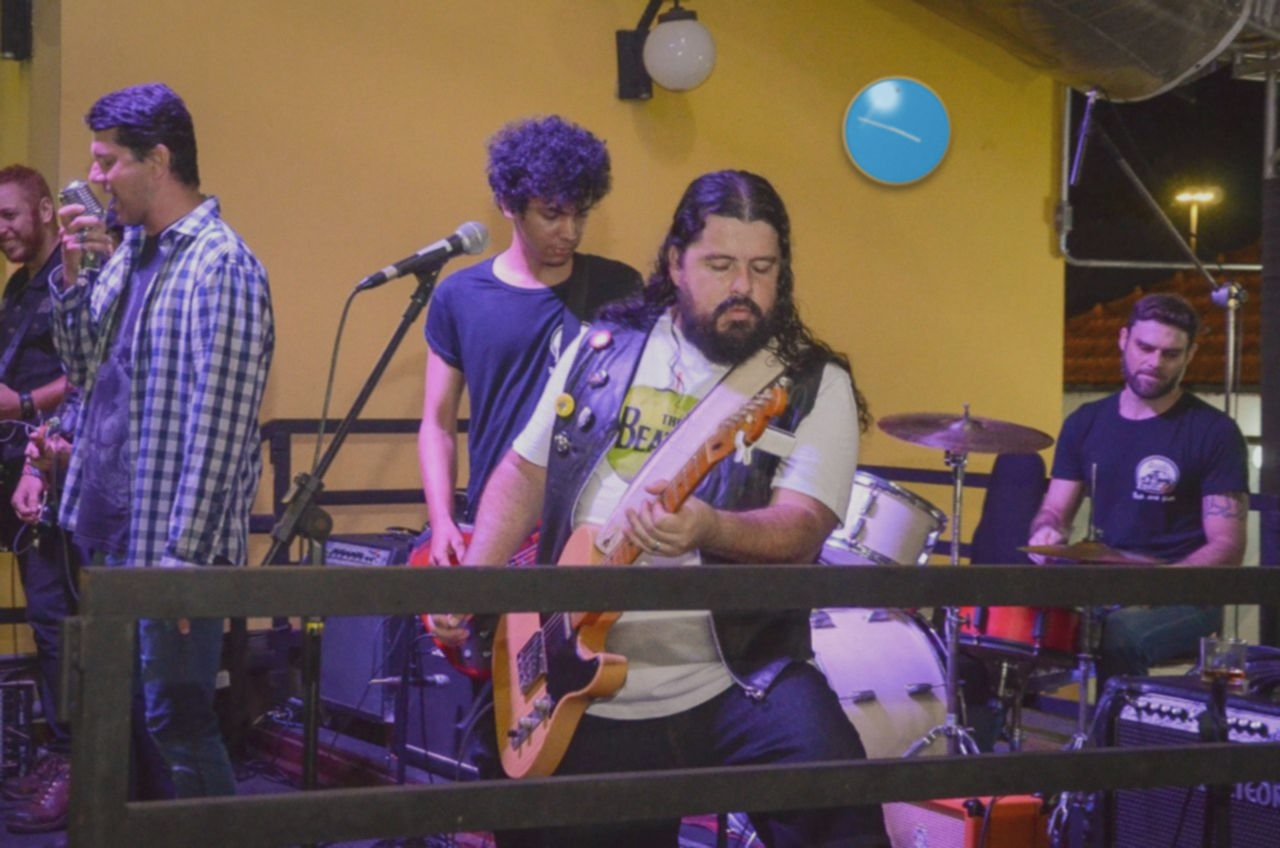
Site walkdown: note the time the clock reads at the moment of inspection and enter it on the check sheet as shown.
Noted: 3:48
